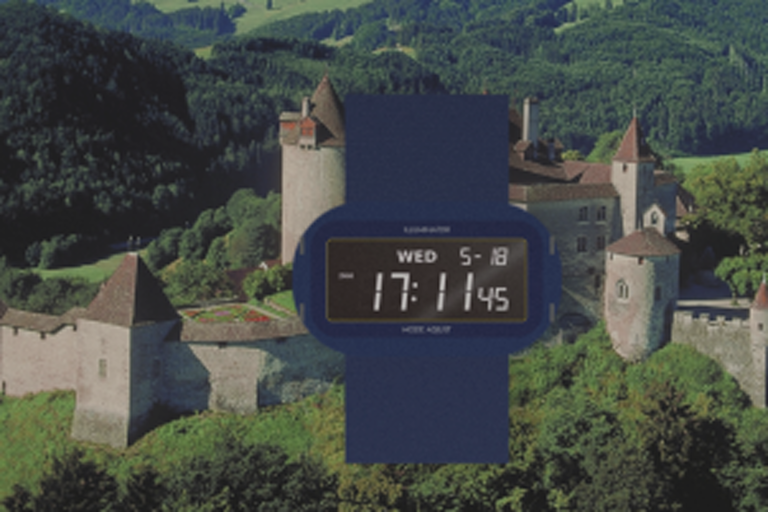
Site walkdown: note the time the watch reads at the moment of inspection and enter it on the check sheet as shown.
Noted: 17:11:45
